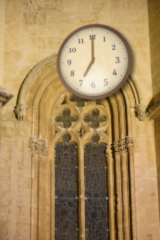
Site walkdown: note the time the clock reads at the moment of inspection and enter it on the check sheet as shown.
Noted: 7:00
